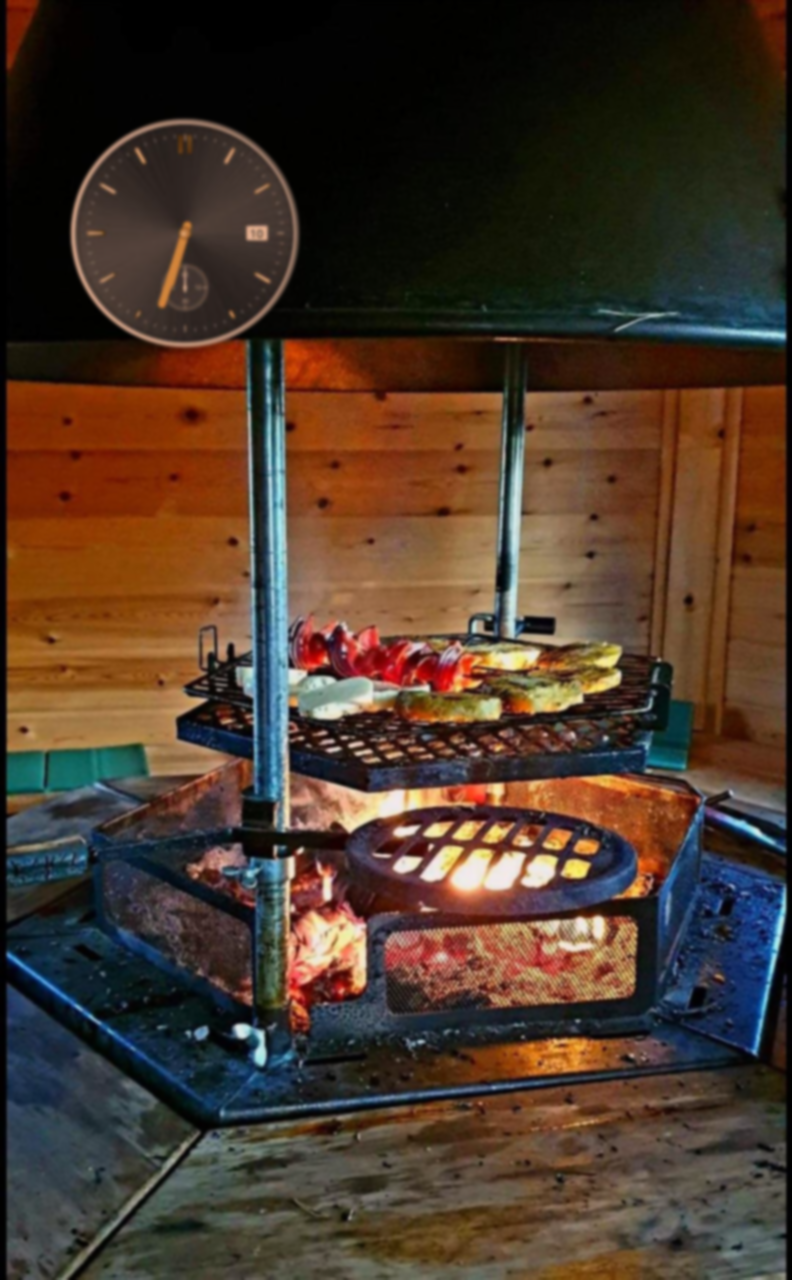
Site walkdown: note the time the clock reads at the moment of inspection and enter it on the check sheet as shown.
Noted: 6:33
